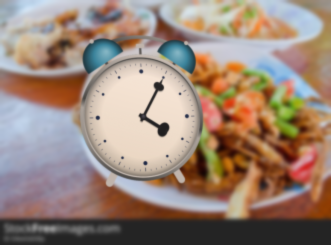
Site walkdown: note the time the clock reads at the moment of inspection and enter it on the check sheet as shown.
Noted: 4:05
